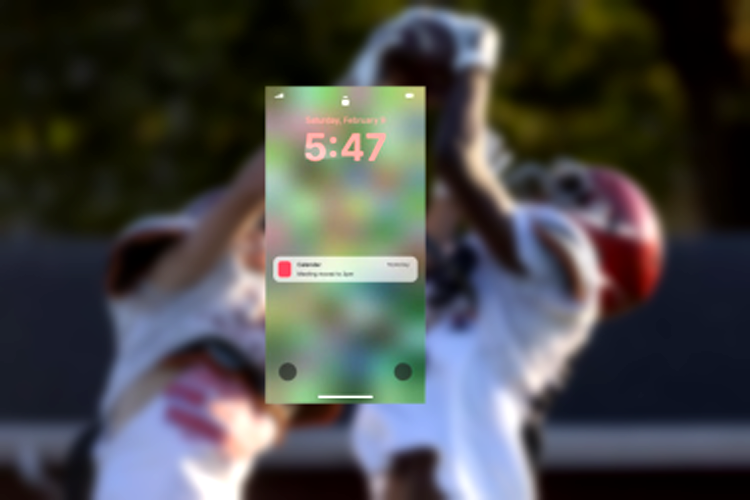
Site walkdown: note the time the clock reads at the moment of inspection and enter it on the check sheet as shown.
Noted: 5:47
